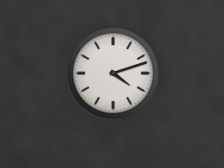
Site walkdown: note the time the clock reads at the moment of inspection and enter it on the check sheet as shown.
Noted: 4:12
